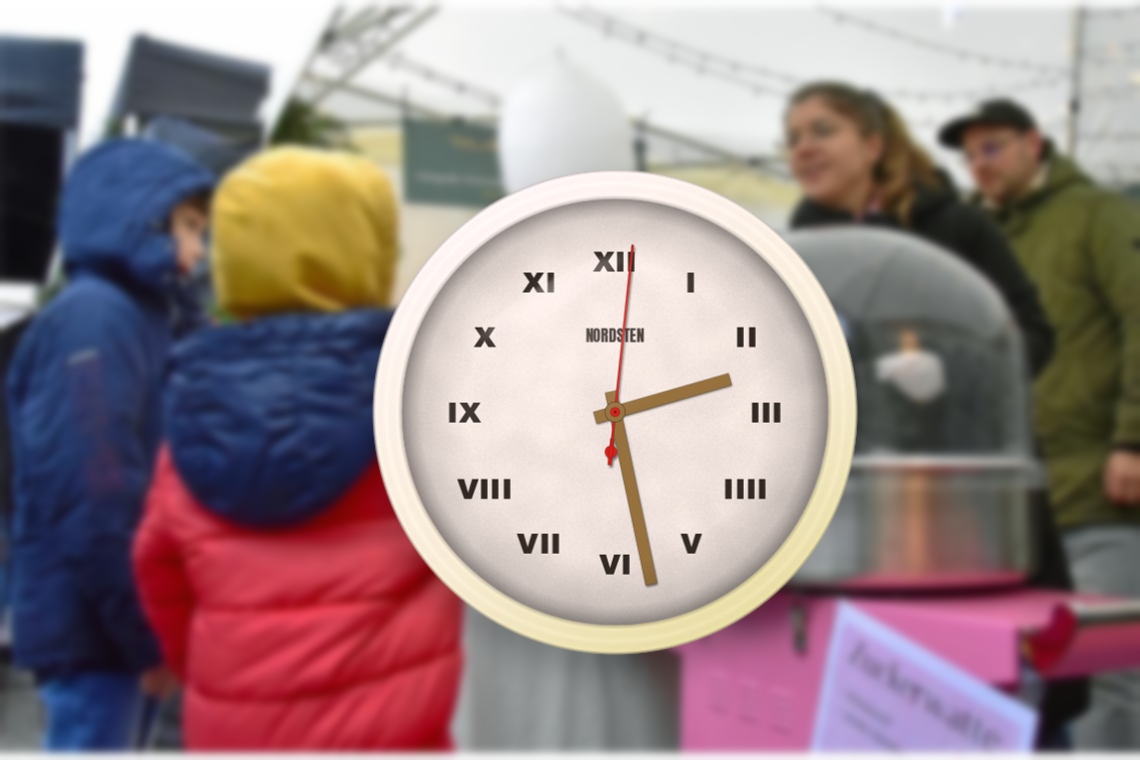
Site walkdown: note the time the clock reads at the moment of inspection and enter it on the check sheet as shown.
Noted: 2:28:01
